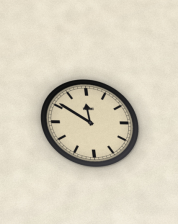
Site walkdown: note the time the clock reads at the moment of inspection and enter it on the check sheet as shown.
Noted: 11:51
